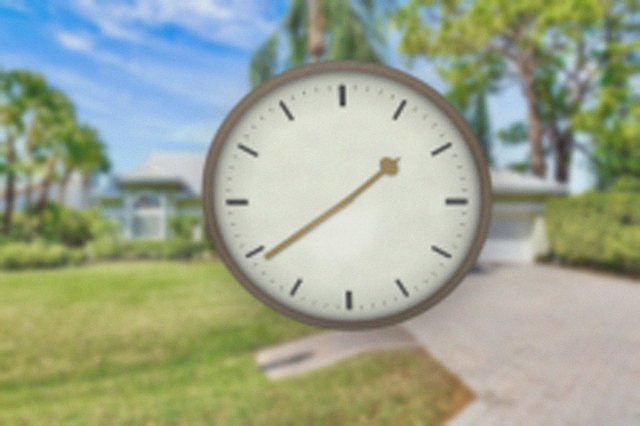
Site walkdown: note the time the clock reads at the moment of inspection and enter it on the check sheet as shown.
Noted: 1:39
